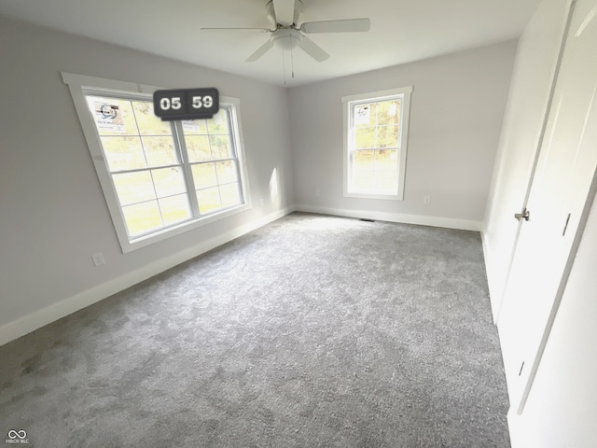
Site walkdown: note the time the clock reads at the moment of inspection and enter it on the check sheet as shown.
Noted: 5:59
